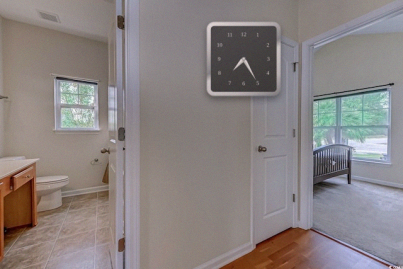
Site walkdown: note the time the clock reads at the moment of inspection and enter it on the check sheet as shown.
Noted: 7:25
